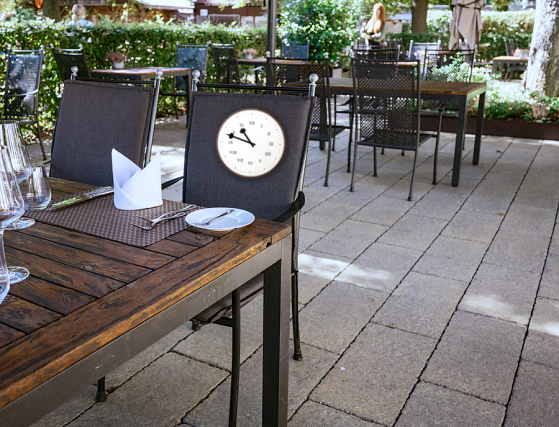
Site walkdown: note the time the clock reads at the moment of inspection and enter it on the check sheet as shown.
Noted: 10:48
